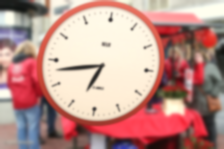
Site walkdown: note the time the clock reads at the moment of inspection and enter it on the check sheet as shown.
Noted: 6:43
